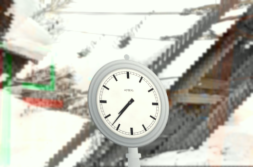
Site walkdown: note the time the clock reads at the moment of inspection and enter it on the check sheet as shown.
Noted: 7:37
